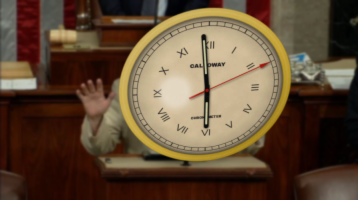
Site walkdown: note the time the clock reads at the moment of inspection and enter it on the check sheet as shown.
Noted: 5:59:11
